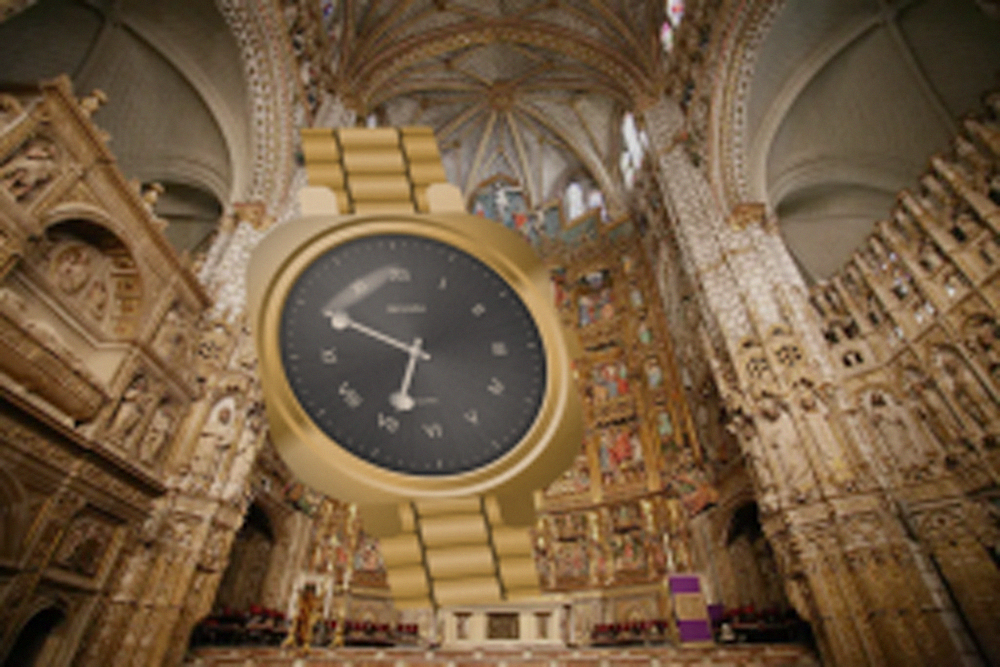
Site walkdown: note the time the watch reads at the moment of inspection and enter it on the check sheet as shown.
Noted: 6:50
